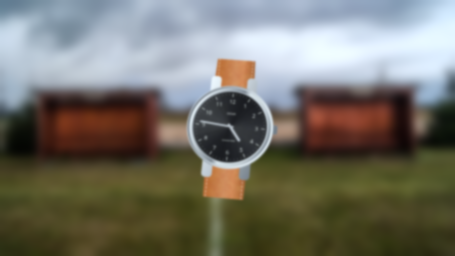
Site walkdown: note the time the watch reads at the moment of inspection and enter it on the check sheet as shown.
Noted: 4:46
